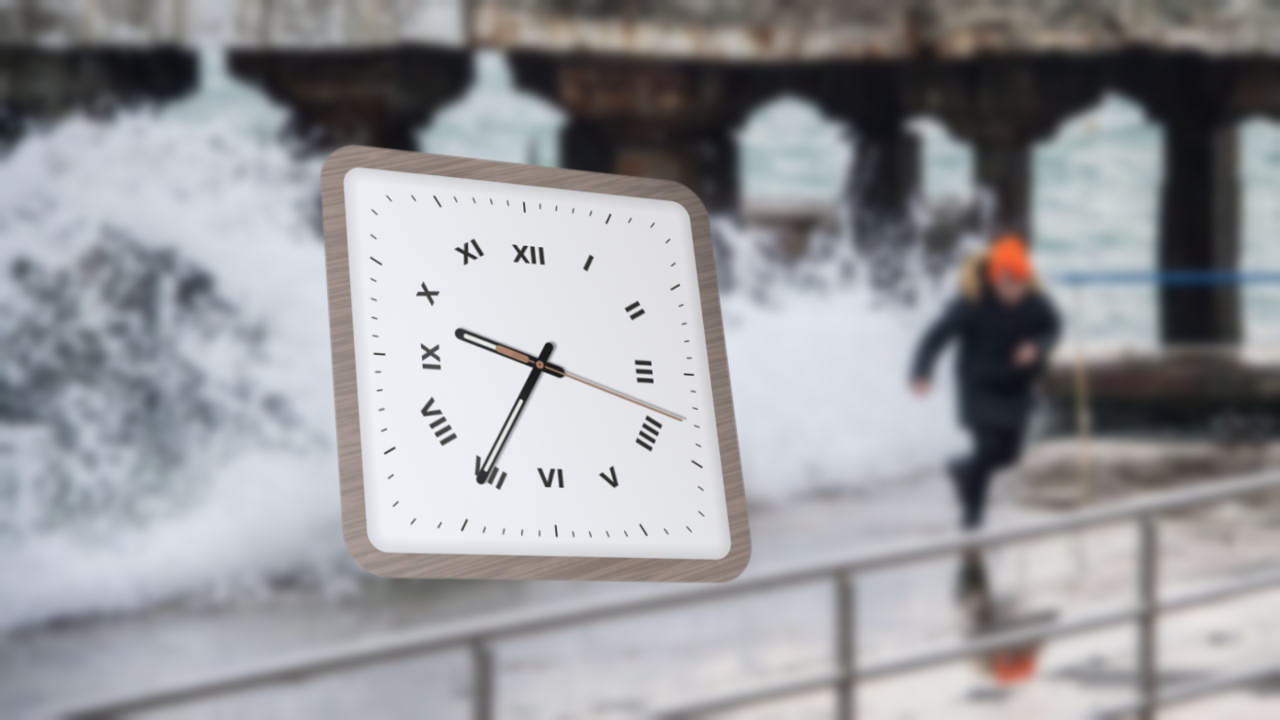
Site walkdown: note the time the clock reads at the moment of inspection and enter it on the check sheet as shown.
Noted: 9:35:18
